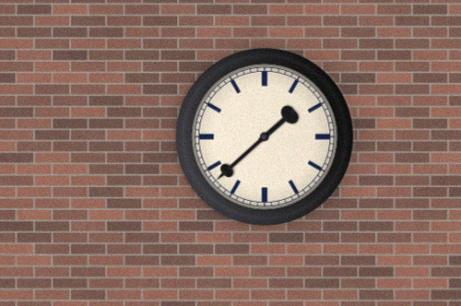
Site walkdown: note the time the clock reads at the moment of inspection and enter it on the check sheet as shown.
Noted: 1:38
